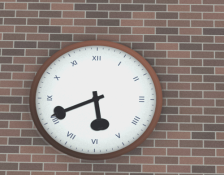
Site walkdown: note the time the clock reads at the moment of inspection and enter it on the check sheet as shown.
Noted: 5:41
